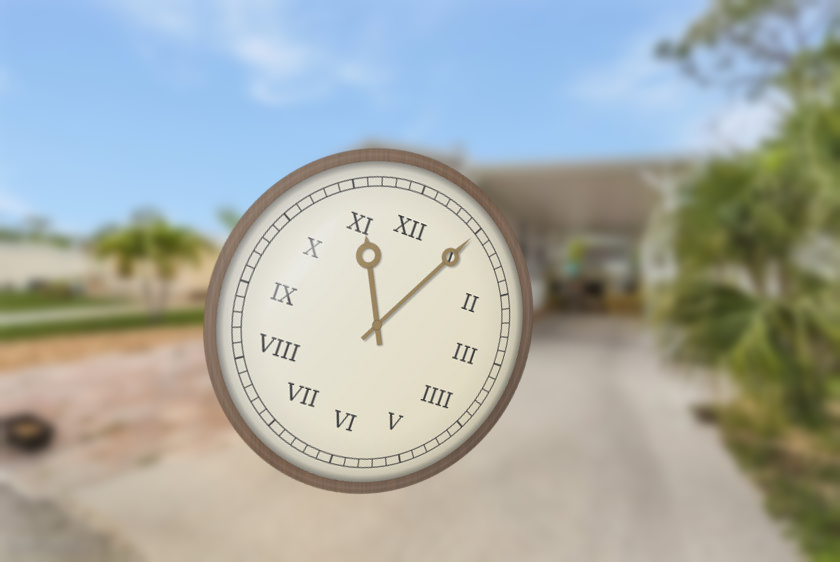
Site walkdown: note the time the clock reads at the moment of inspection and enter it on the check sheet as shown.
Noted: 11:05
